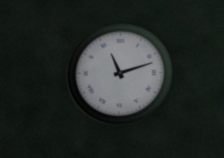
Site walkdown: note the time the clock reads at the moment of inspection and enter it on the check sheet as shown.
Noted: 11:12
